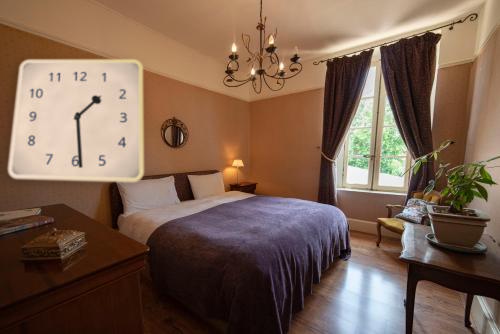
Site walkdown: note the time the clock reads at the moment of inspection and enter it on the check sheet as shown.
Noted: 1:29
